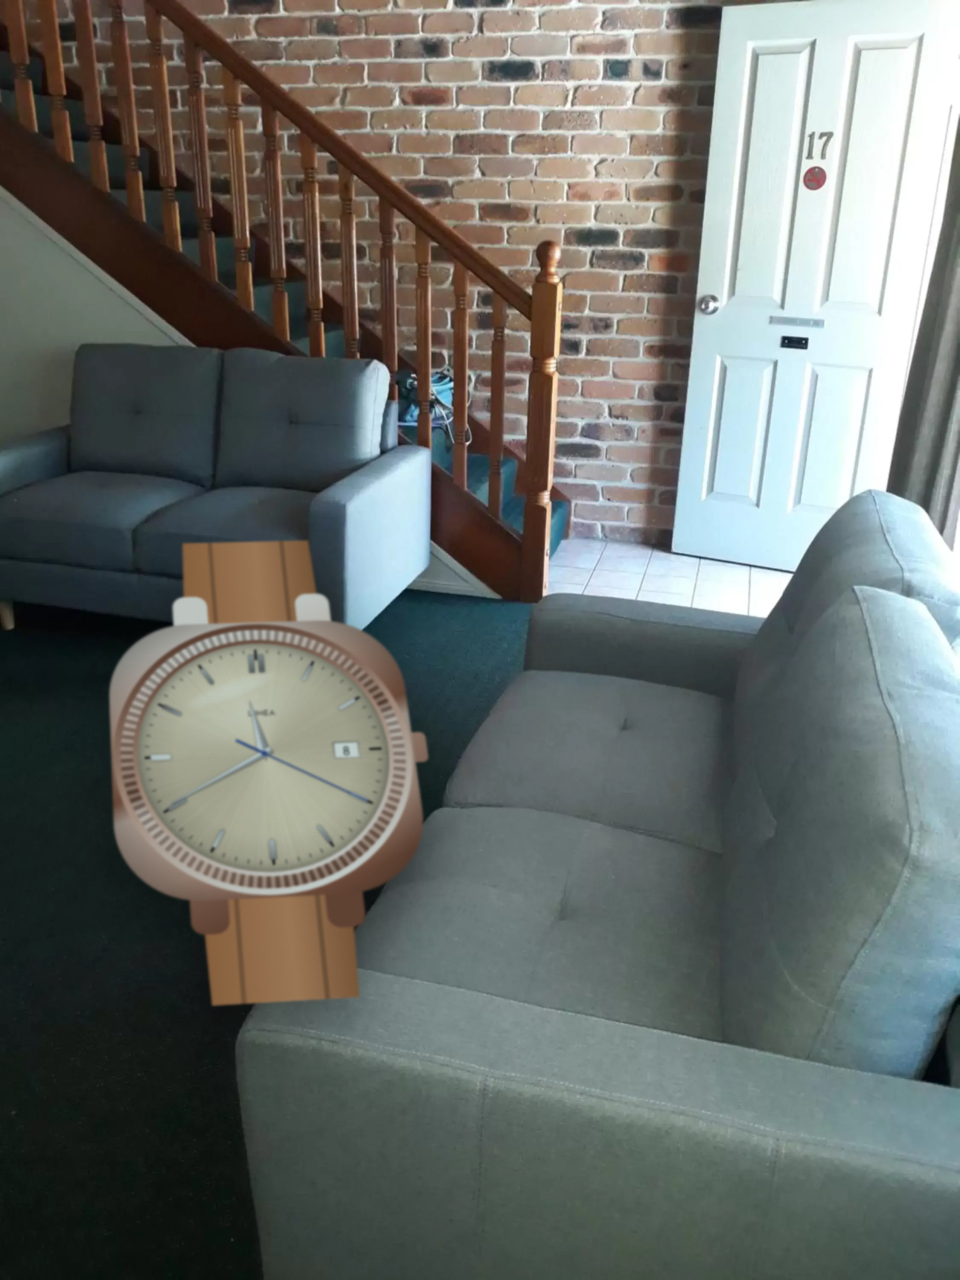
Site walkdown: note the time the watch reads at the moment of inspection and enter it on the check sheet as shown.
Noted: 11:40:20
